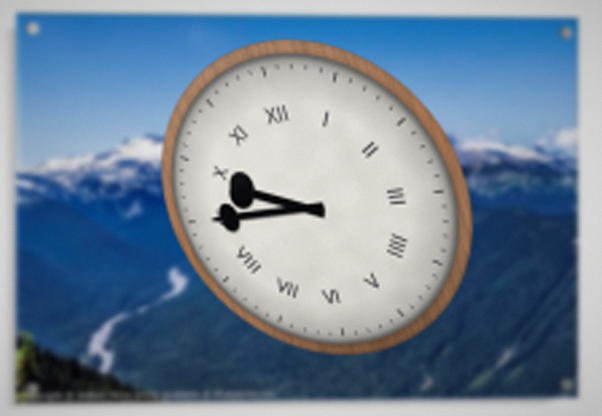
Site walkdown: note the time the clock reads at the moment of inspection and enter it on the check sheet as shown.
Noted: 9:45
